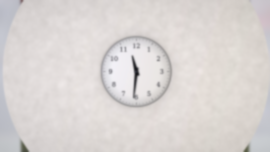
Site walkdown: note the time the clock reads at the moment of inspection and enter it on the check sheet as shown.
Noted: 11:31
